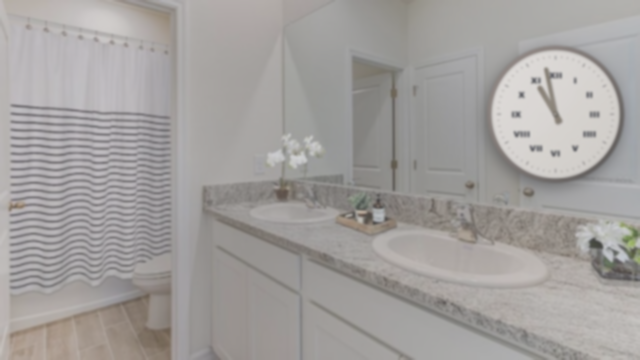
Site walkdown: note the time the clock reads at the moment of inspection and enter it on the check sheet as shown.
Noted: 10:58
